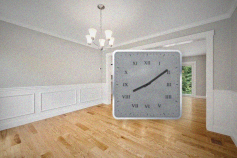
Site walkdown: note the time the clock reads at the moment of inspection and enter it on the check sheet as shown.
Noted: 8:09
